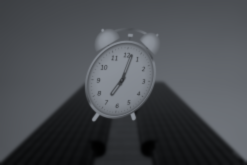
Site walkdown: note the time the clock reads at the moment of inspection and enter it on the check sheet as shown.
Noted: 7:02
